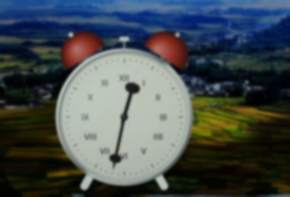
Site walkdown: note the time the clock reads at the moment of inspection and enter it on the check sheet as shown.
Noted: 12:32
